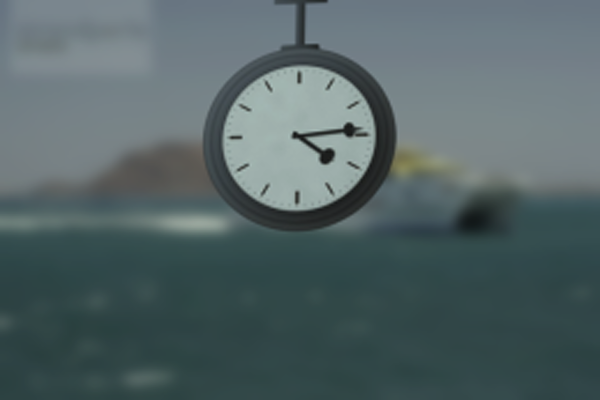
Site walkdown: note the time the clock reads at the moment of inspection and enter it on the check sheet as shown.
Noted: 4:14
